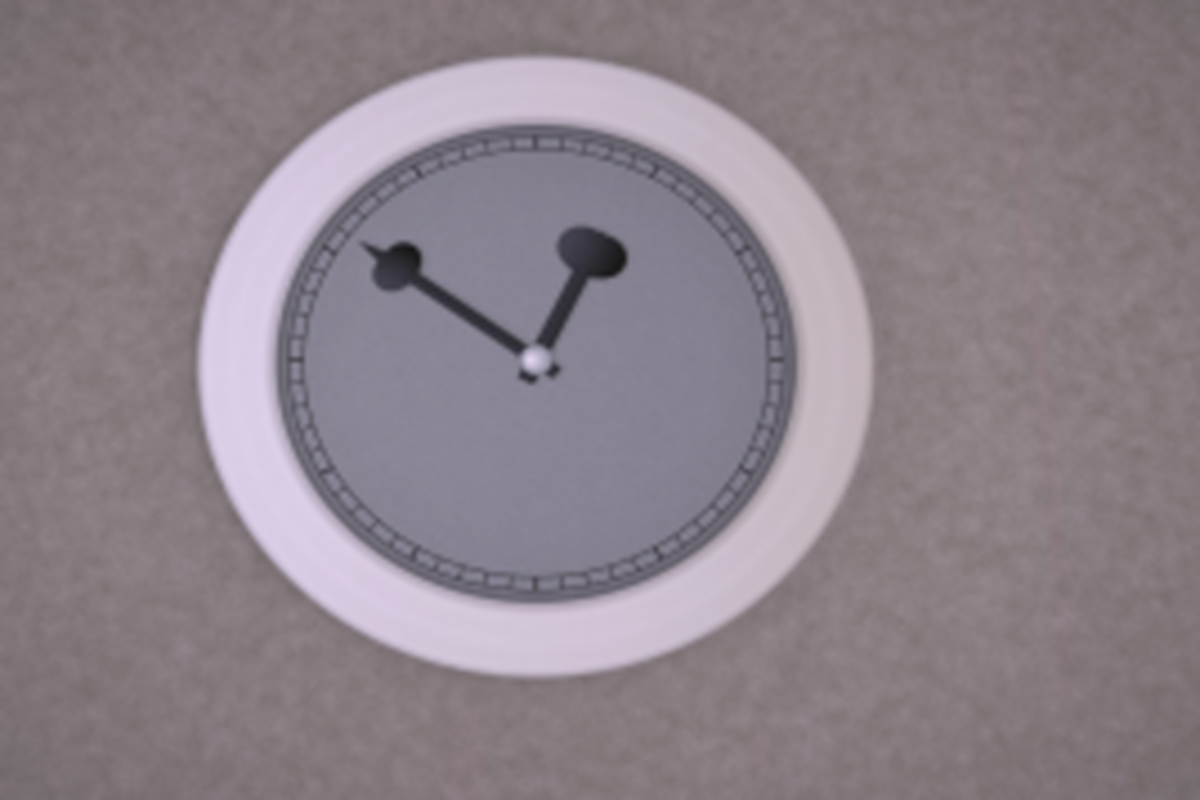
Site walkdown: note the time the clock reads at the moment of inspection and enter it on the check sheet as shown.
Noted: 12:51
